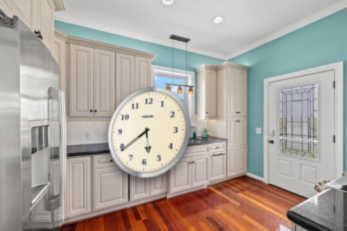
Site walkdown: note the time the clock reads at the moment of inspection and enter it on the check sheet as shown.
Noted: 5:39
